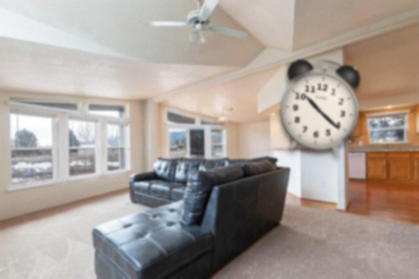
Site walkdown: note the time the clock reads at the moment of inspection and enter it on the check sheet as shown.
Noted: 10:21
